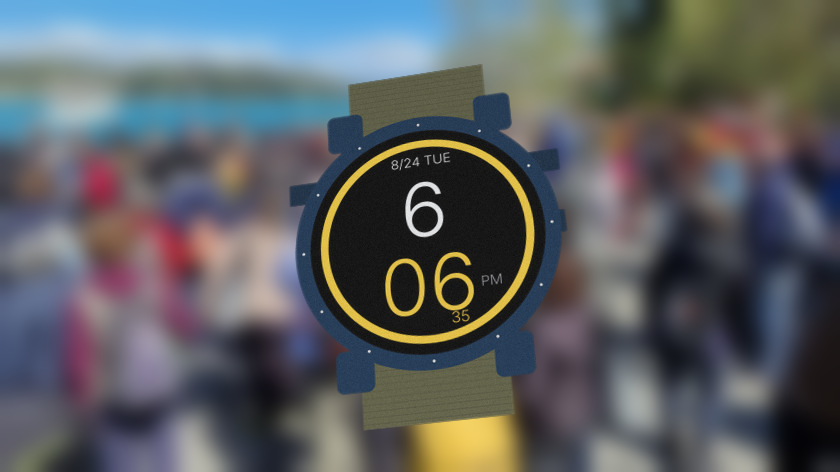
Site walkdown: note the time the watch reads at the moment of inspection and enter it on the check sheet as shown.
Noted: 6:06:35
